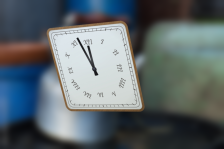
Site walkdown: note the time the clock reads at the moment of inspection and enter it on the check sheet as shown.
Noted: 11:57
